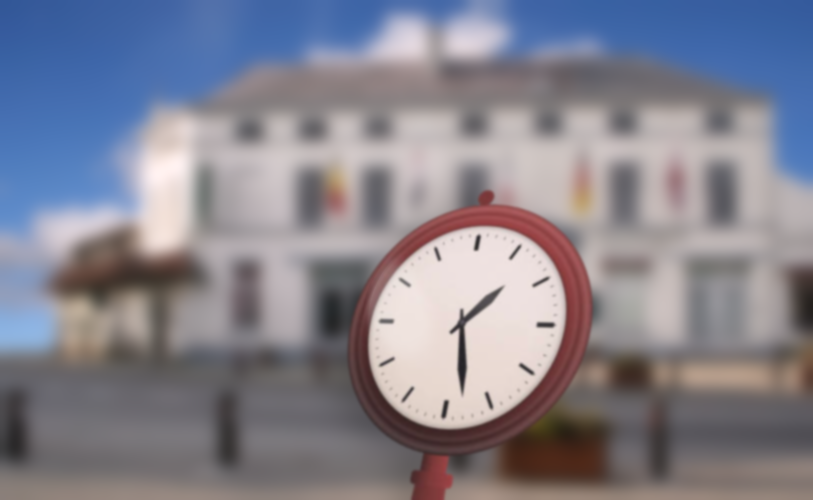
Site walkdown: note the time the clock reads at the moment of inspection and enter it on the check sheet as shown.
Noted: 1:28
